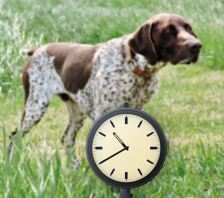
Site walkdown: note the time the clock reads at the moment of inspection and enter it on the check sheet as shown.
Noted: 10:40
